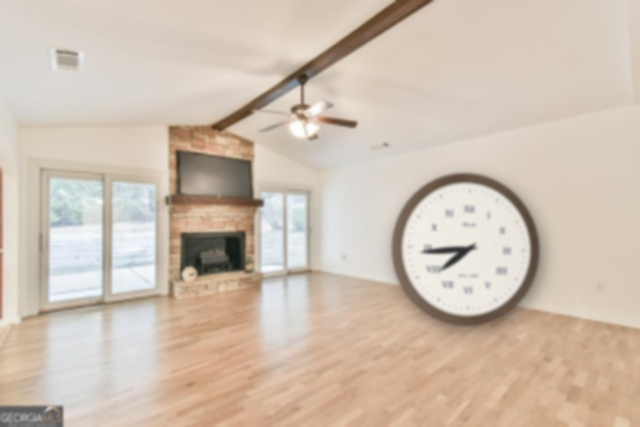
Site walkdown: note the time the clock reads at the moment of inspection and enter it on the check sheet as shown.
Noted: 7:44
